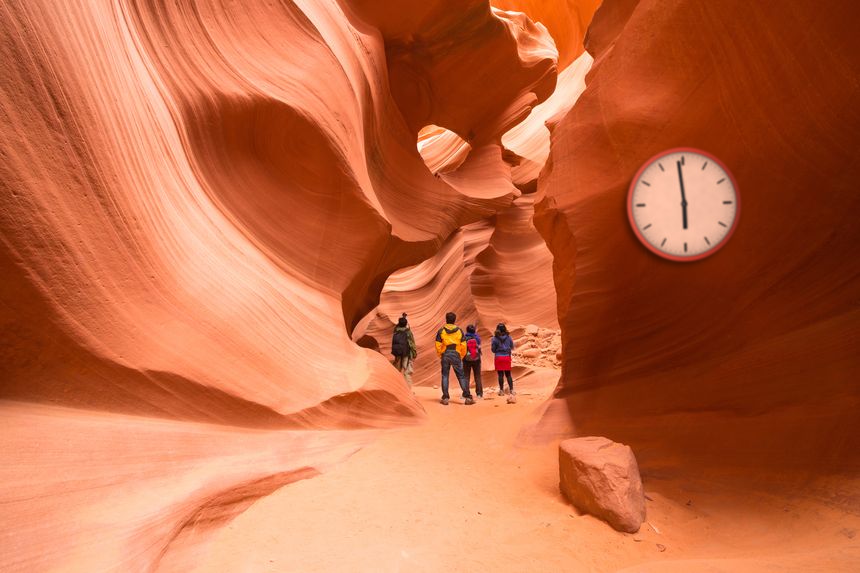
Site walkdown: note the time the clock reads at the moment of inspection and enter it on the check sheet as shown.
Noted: 5:59
